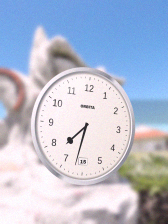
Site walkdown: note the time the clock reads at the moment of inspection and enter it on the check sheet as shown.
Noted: 7:32
